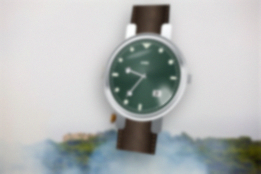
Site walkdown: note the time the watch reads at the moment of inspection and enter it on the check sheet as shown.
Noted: 9:36
